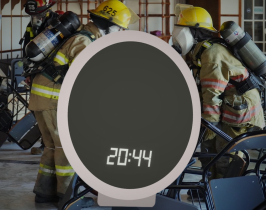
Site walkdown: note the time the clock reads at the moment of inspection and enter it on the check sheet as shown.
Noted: 20:44
